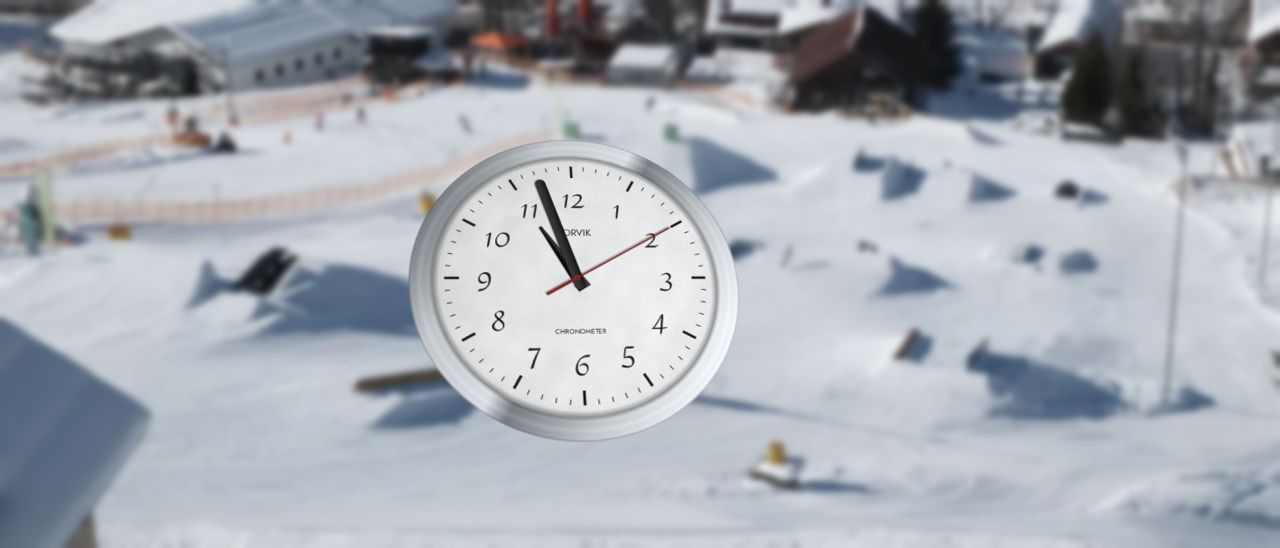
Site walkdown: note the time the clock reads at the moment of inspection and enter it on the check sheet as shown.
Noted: 10:57:10
